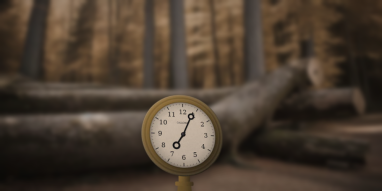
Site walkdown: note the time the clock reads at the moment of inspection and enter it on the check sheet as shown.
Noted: 7:04
